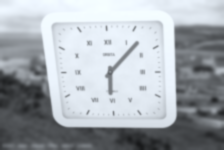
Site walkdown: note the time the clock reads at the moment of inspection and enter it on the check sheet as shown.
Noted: 6:07
